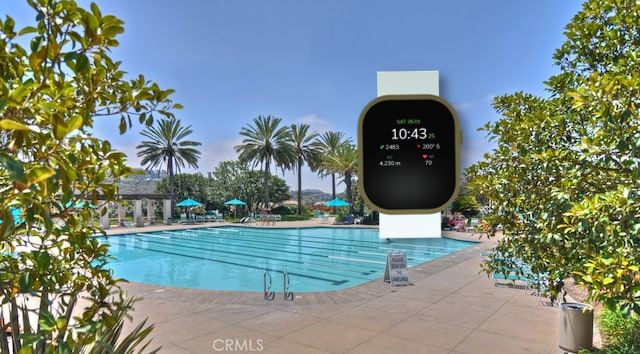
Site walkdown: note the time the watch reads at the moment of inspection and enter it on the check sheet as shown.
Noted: 10:43
